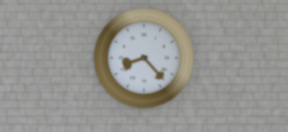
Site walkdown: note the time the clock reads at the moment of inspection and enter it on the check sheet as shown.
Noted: 8:23
